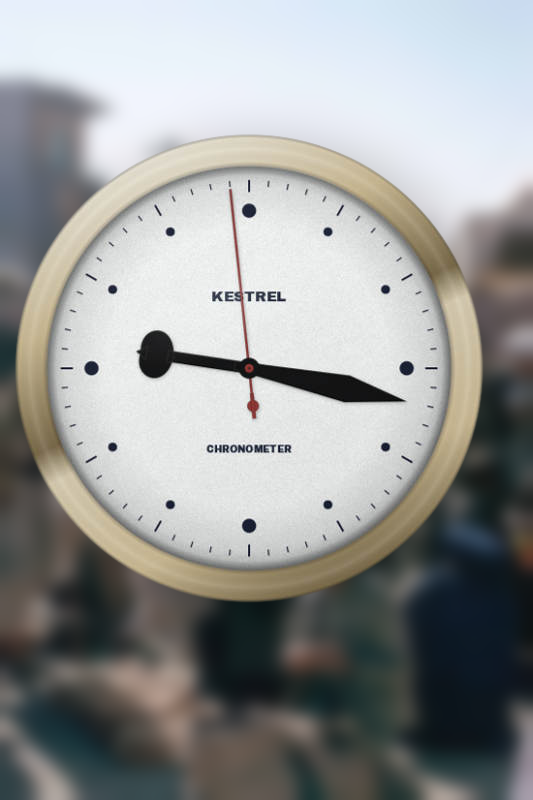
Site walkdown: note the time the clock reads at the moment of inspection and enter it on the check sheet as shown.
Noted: 9:16:59
